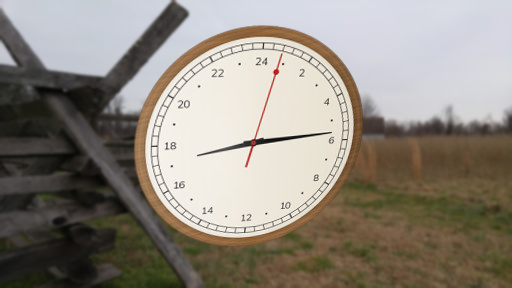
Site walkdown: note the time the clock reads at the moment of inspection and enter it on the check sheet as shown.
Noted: 17:14:02
